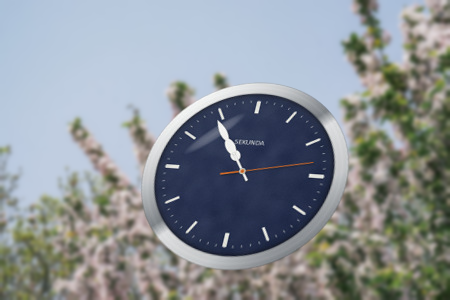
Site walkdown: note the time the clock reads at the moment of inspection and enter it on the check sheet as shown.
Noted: 10:54:13
